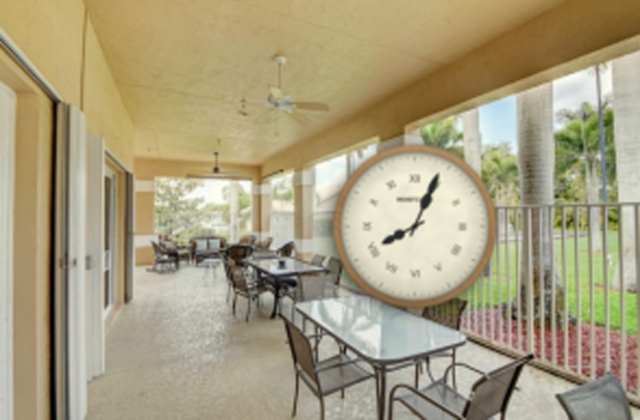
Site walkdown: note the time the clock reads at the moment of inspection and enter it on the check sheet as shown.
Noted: 8:04
